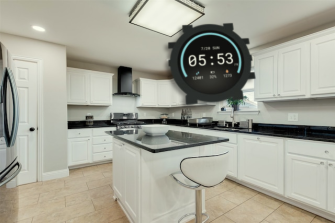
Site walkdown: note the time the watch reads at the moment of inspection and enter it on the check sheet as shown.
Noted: 5:53
